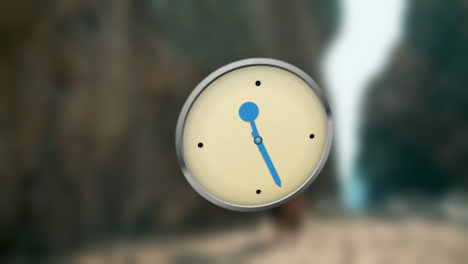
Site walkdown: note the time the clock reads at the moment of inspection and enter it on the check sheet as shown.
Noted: 11:26
